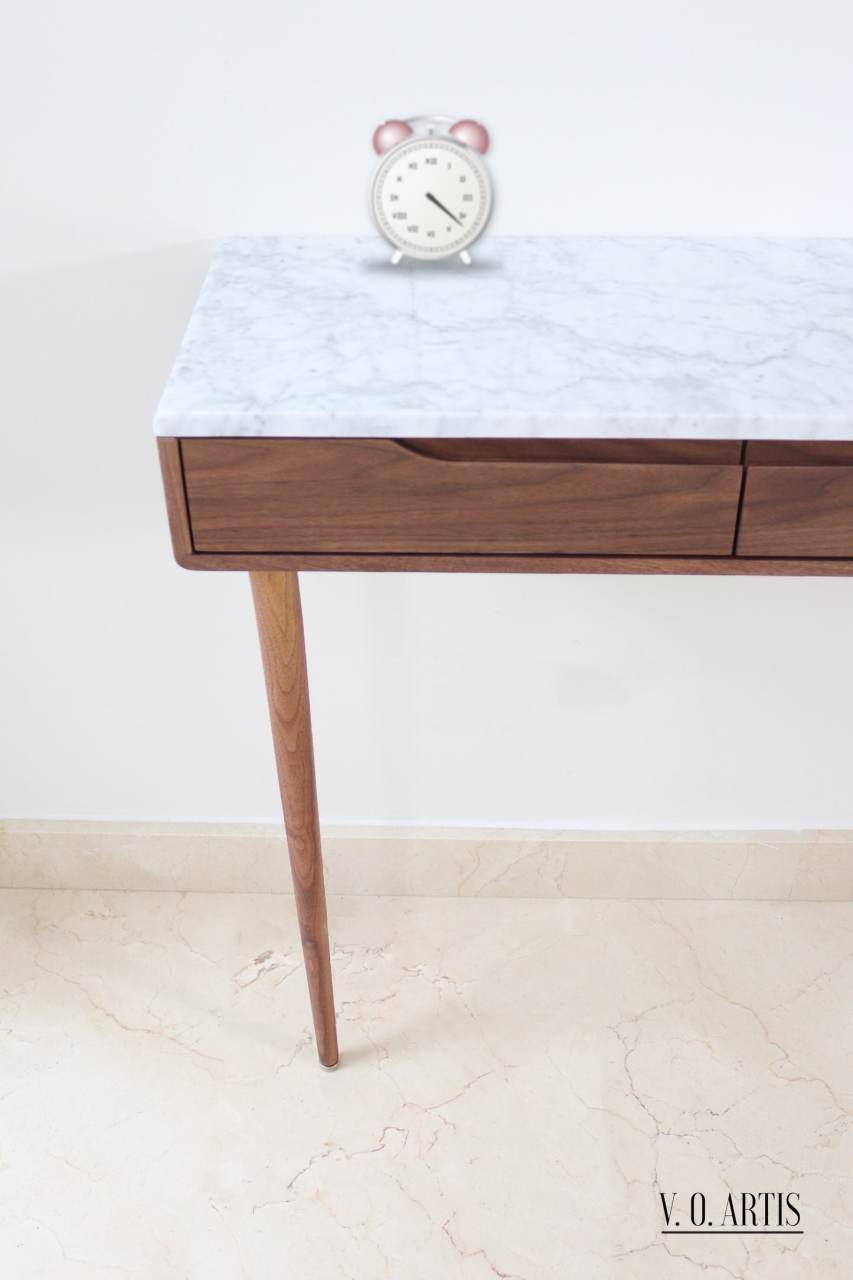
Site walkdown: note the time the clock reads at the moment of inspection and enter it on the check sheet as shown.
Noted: 4:22
